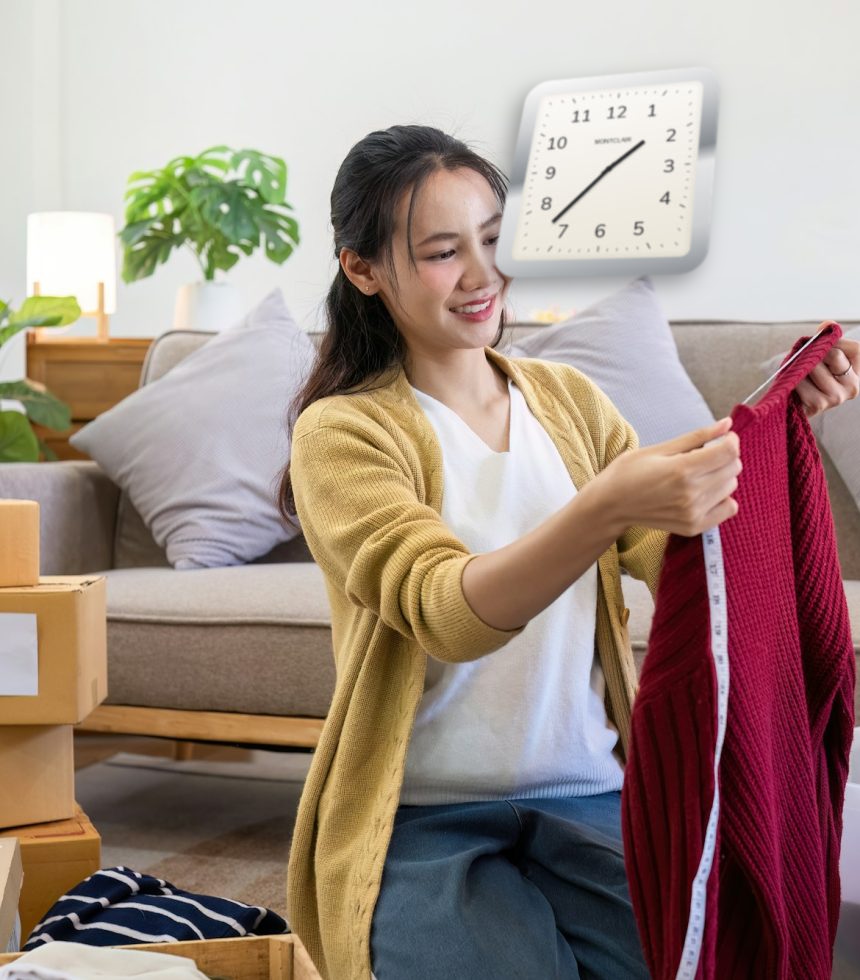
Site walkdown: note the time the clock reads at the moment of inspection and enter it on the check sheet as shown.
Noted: 1:37
